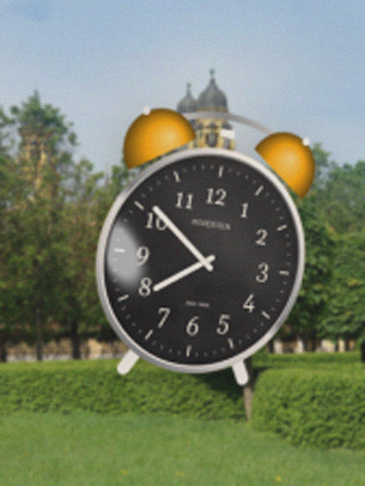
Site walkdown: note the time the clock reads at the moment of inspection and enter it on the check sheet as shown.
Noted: 7:51
